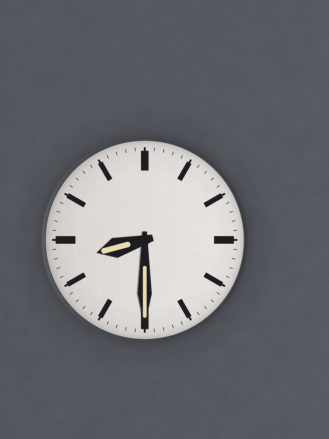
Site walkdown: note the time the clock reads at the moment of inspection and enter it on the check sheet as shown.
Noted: 8:30
